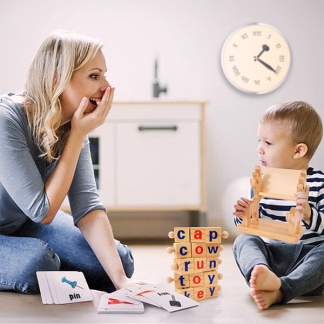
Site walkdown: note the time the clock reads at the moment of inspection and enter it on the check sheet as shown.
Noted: 1:21
